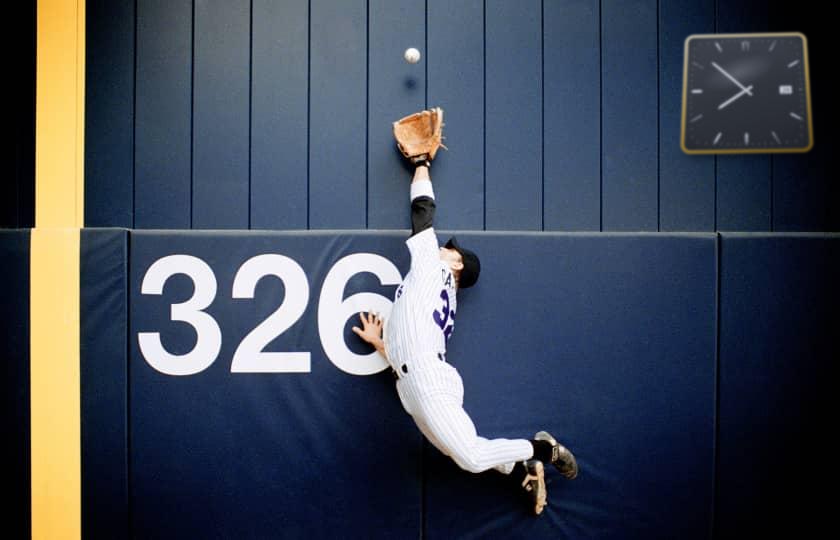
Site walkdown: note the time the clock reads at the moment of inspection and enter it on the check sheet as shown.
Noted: 7:52
